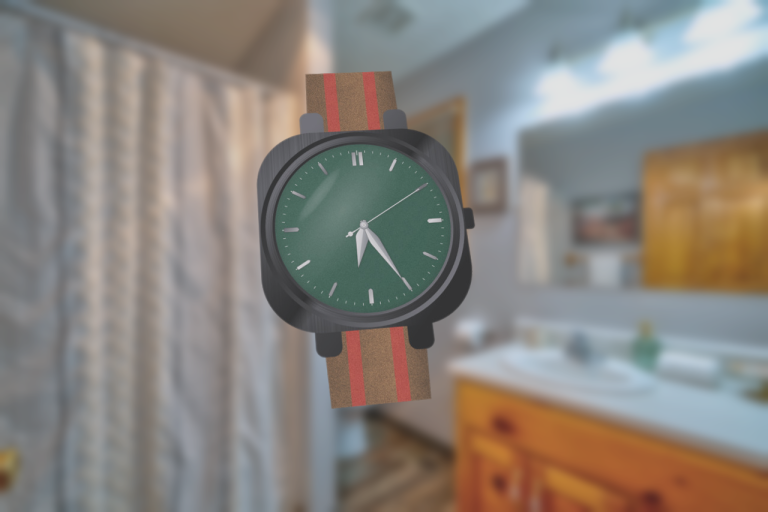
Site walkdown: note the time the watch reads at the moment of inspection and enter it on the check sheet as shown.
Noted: 6:25:10
